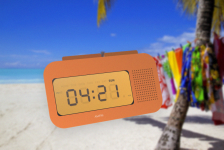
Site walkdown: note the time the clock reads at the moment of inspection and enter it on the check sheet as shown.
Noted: 4:21
